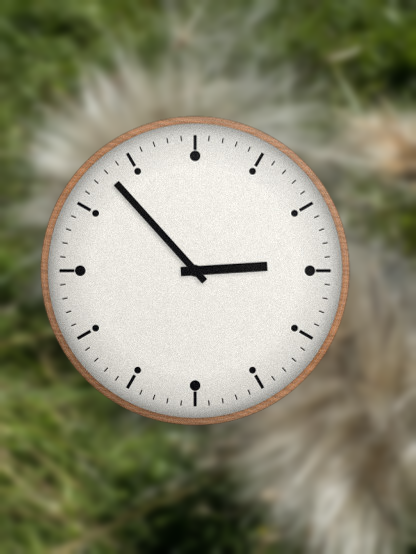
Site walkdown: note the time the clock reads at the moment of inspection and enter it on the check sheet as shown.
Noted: 2:53
